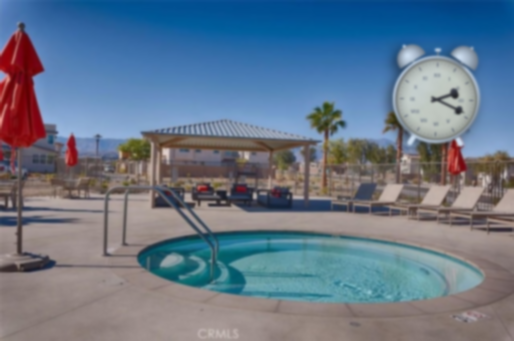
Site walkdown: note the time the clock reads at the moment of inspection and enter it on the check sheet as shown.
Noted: 2:19
